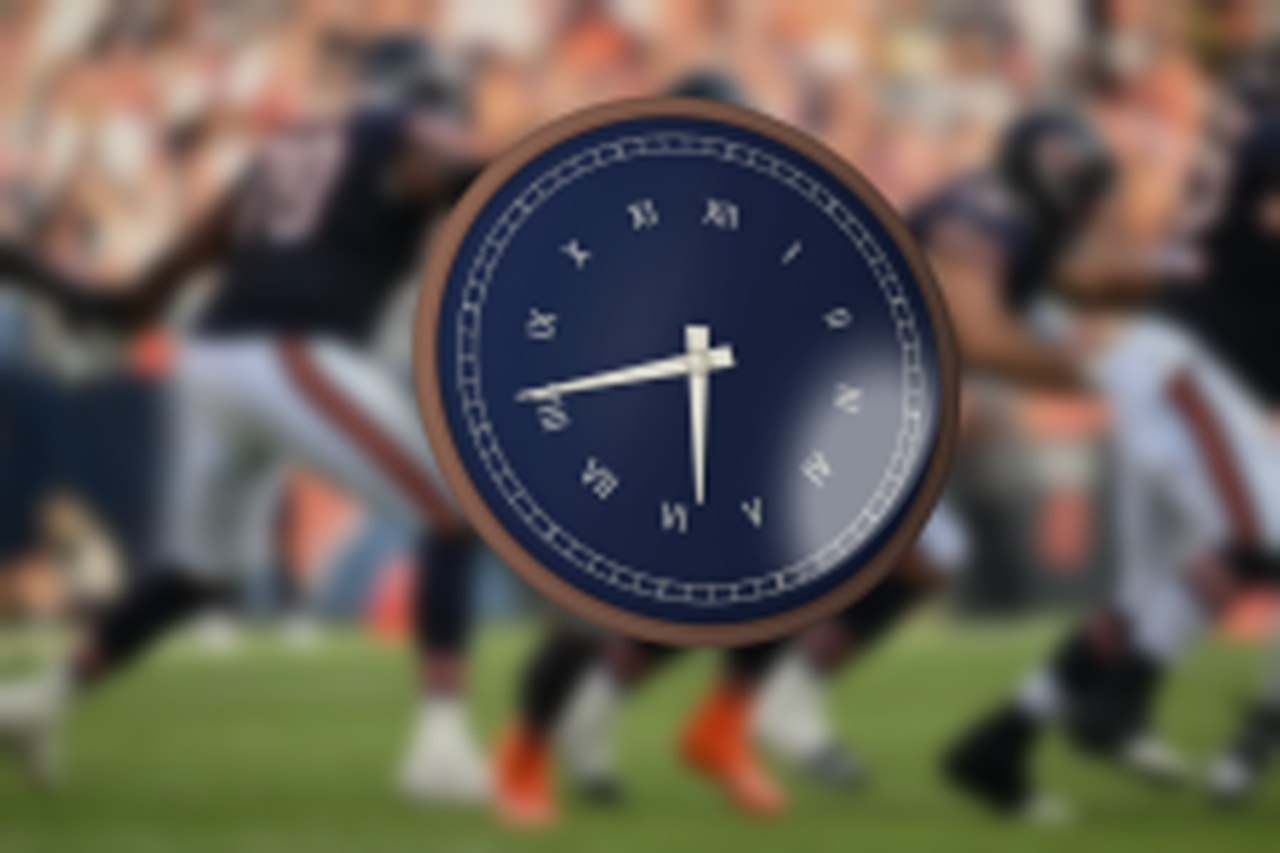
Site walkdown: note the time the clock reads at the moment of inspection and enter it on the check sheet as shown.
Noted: 5:41
